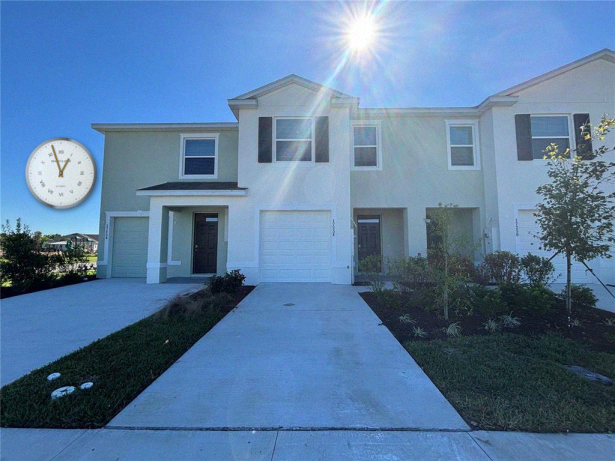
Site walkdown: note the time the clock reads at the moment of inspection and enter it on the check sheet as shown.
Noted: 12:57
